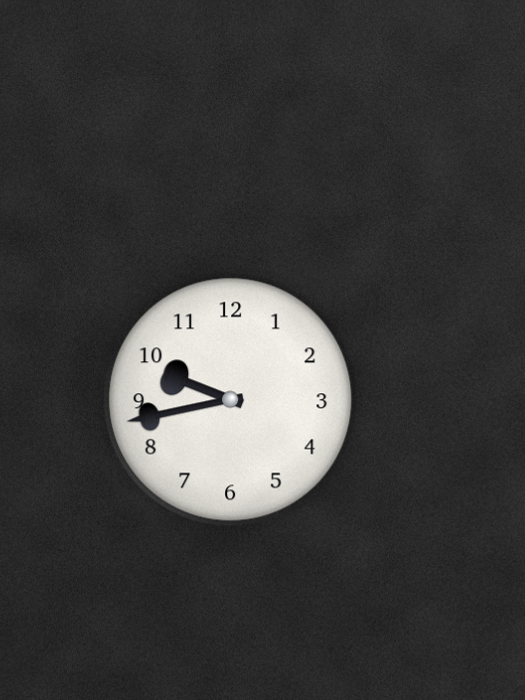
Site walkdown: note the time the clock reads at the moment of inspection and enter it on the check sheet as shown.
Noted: 9:43
